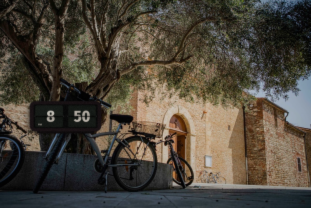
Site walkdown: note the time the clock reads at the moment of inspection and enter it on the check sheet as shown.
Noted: 8:50
